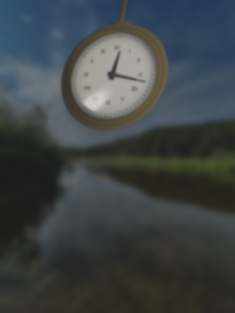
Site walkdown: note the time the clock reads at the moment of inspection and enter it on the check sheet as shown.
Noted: 12:17
